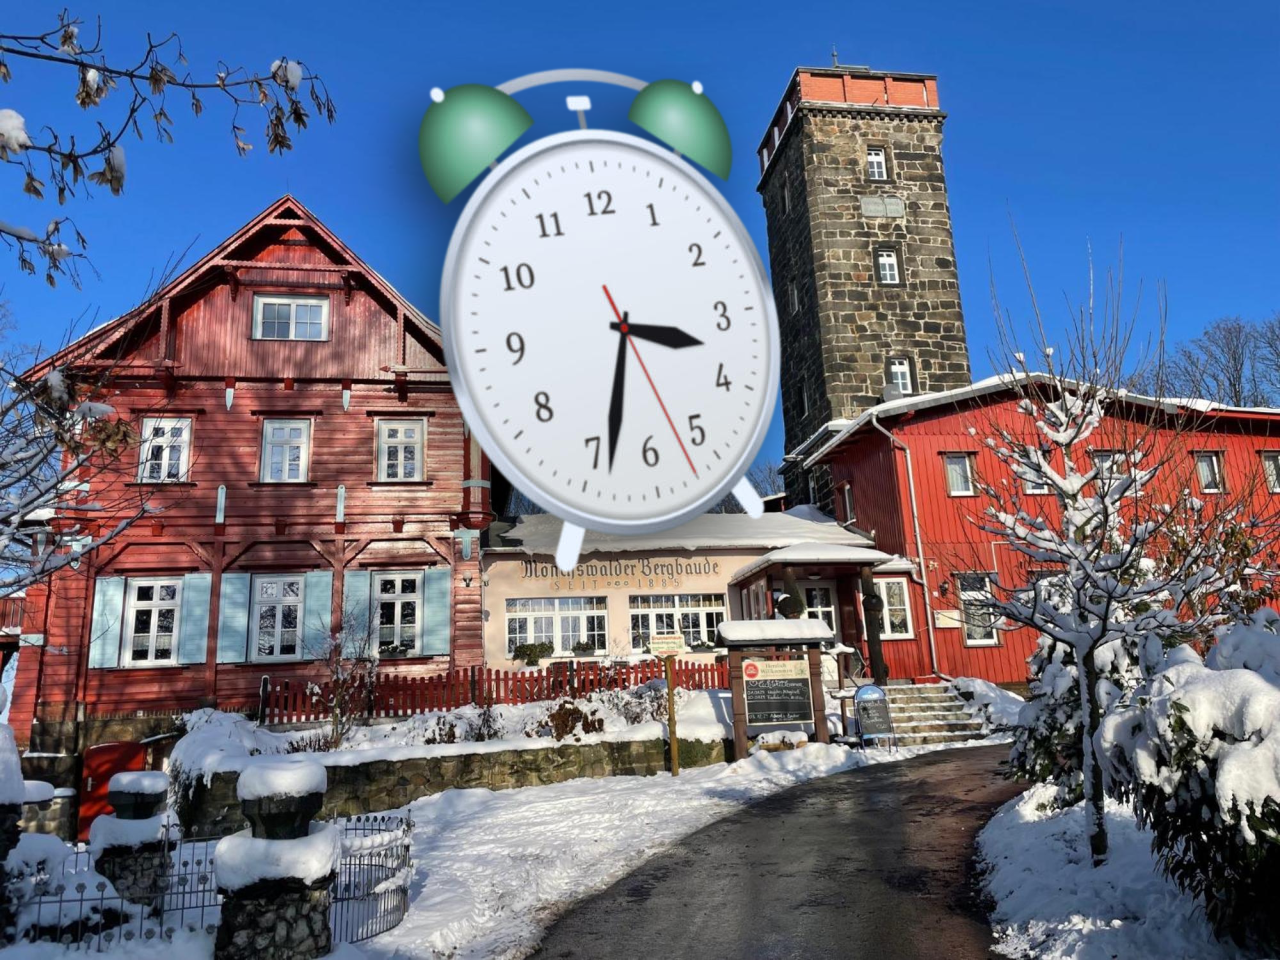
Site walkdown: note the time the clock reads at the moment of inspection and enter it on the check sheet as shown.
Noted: 3:33:27
